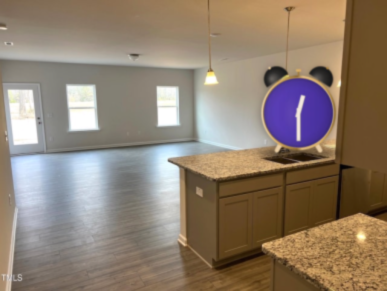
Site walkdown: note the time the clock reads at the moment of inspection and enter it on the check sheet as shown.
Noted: 12:30
